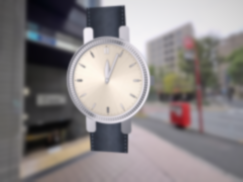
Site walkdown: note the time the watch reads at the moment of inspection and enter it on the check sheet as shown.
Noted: 12:04
